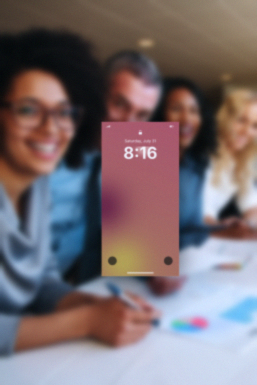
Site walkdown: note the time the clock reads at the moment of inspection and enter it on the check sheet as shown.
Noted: 8:16
